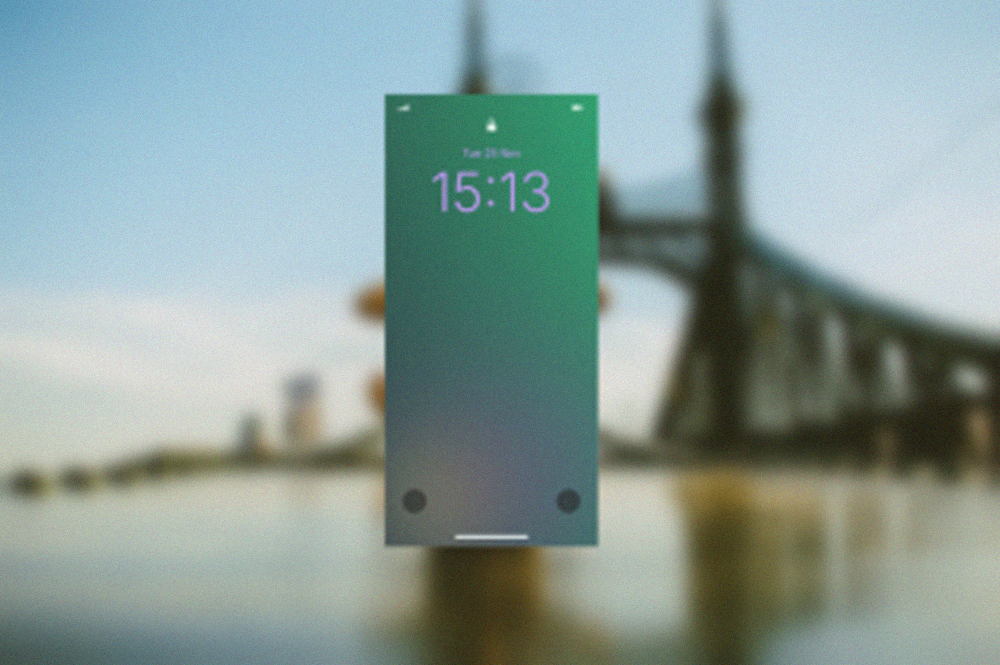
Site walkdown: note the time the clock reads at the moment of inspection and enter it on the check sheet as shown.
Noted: 15:13
